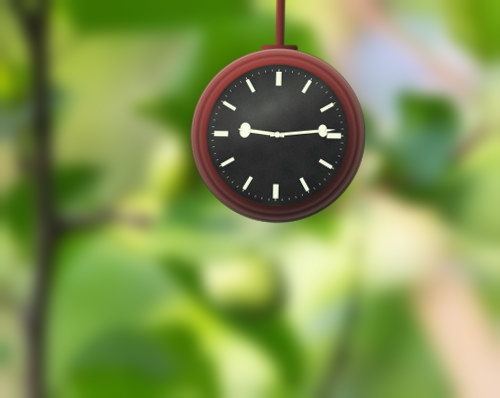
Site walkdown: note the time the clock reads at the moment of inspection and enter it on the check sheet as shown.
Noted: 9:14
